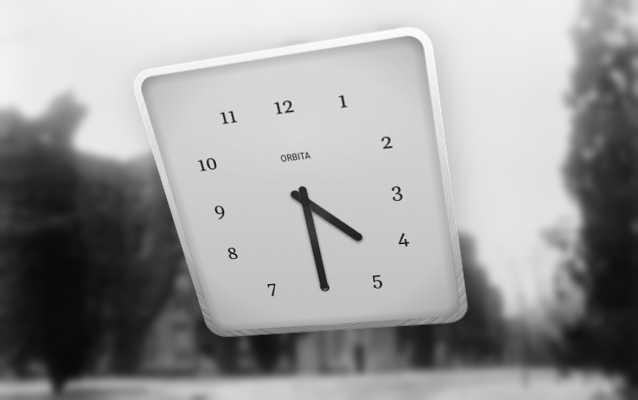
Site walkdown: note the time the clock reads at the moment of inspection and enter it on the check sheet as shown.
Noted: 4:30
